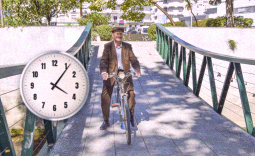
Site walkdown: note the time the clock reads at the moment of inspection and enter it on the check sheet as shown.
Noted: 4:06
